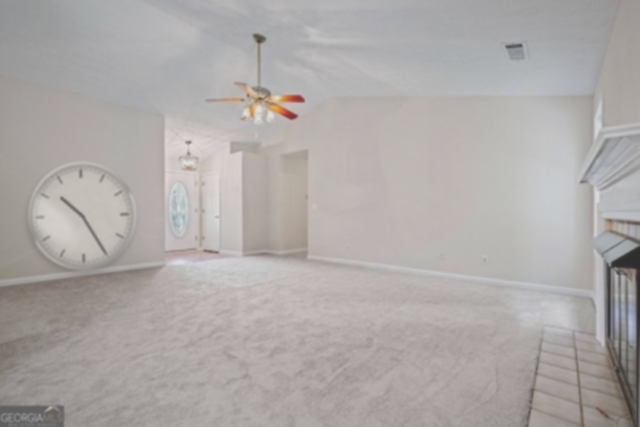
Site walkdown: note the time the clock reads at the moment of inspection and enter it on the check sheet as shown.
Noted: 10:25
